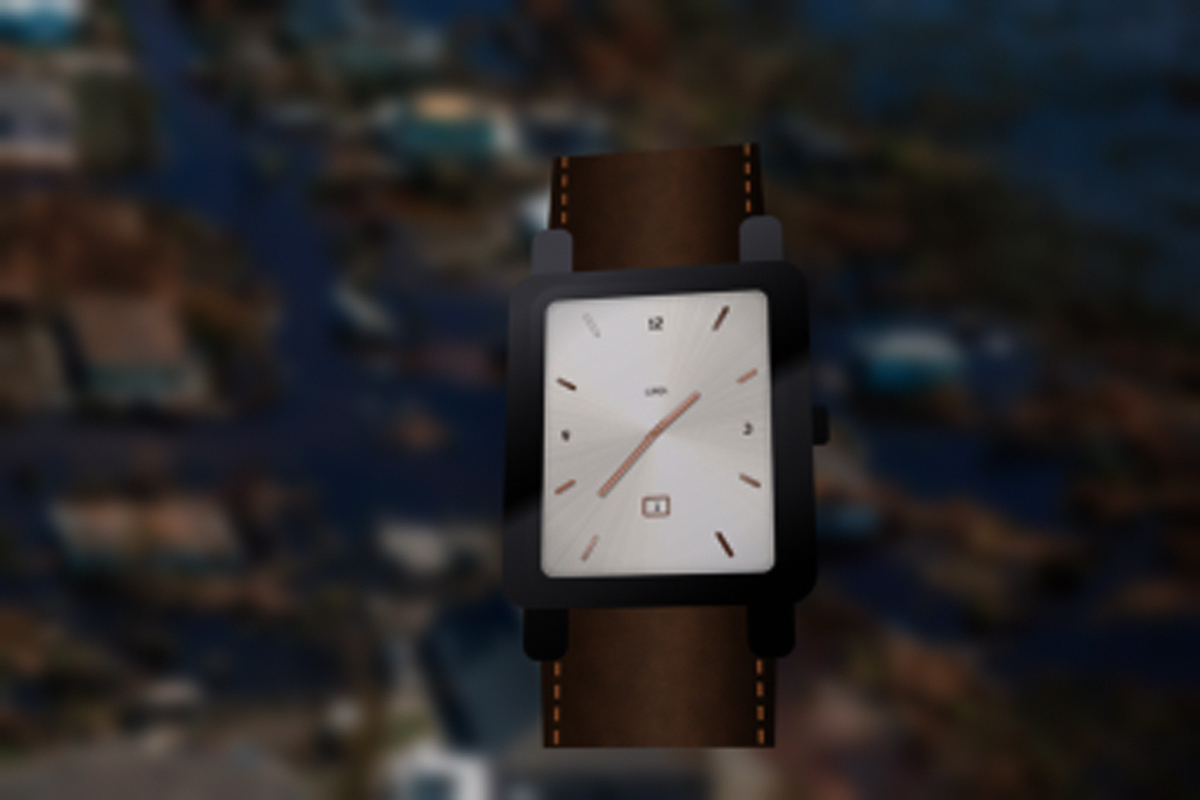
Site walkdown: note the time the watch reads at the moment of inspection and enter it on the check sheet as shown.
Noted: 1:37
